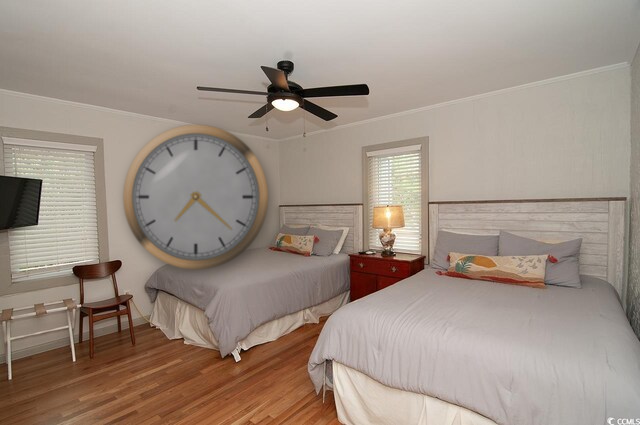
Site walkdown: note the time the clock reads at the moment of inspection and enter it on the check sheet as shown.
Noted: 7:22
